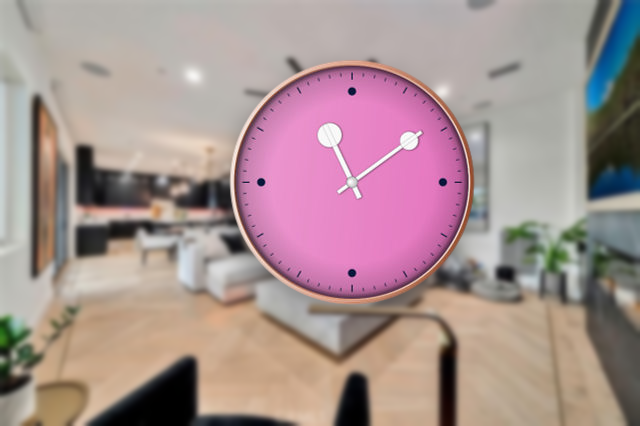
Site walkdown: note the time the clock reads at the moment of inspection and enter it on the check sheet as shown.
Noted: 11:09
